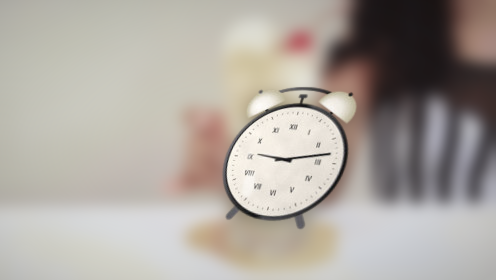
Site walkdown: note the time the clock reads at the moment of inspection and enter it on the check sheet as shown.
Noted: 9:13
